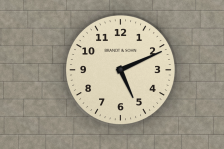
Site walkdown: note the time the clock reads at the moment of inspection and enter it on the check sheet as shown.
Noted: 5:11
